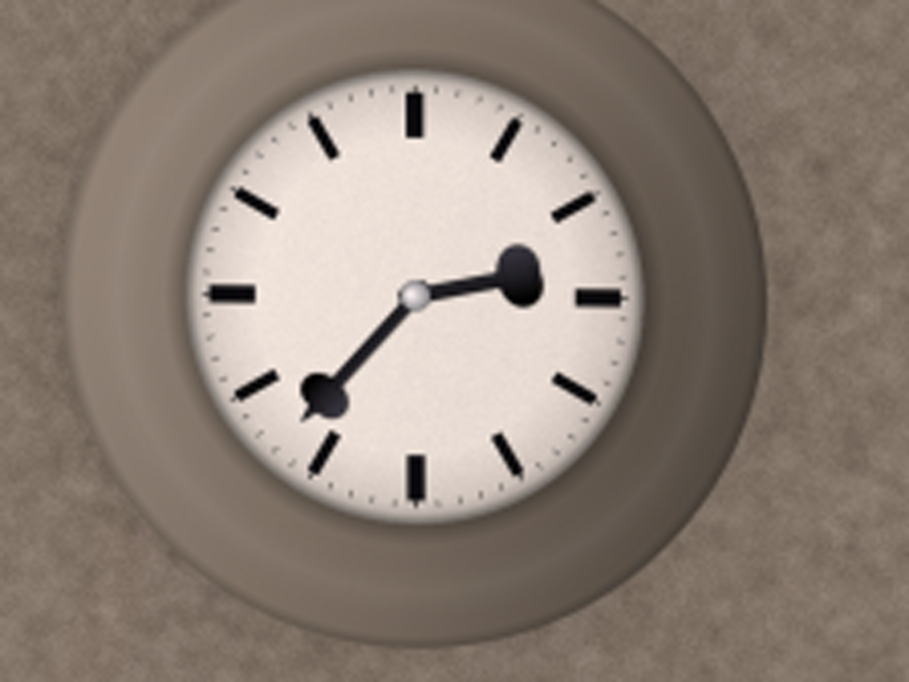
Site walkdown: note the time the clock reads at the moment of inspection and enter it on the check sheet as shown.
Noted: 2:37
